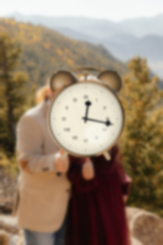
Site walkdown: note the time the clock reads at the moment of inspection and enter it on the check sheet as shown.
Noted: 12:17
